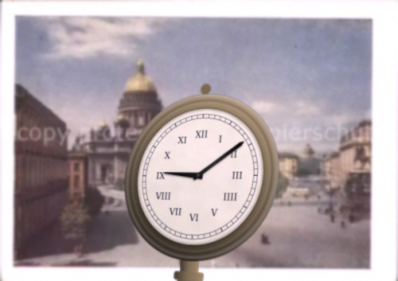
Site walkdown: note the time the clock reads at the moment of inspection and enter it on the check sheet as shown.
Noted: 9:09
